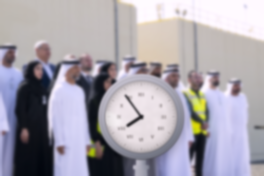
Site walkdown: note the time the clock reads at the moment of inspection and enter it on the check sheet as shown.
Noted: 7:54
